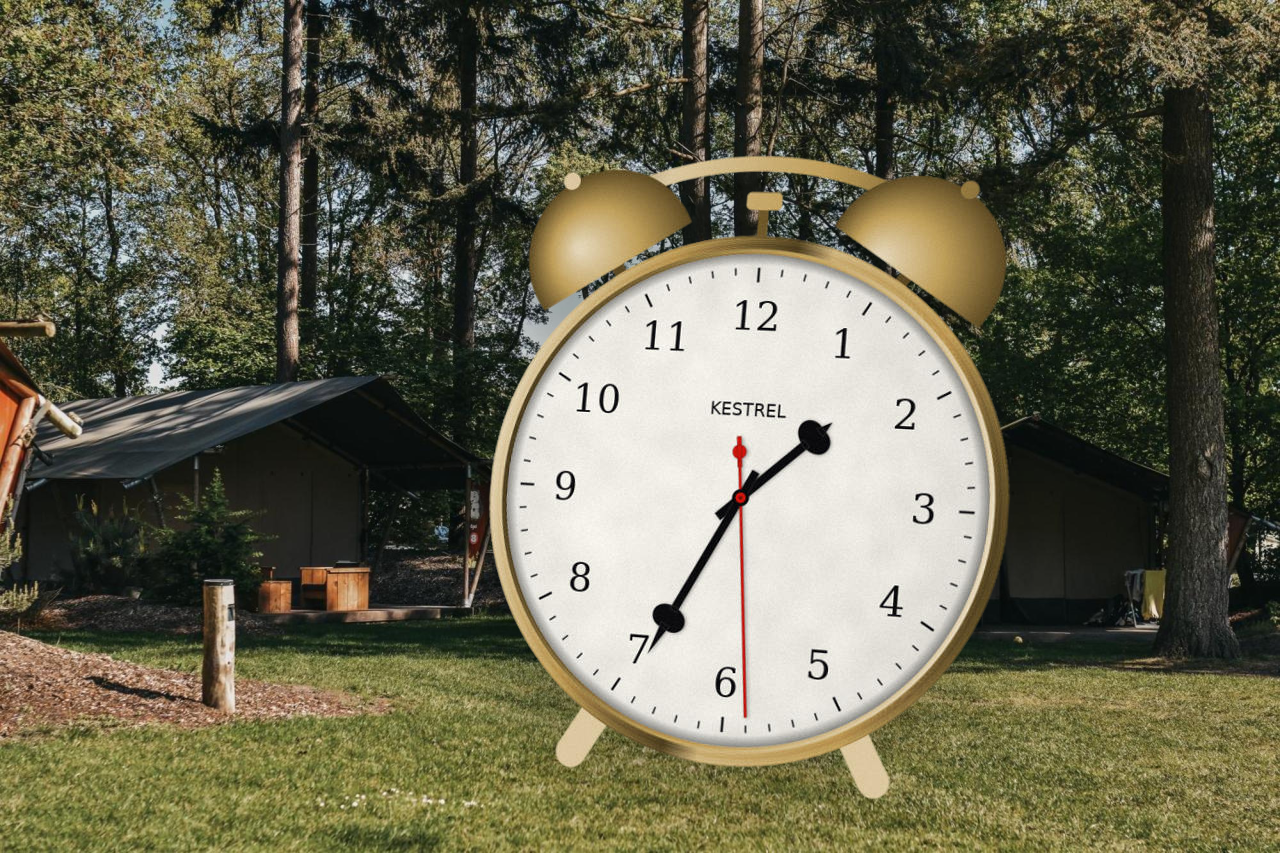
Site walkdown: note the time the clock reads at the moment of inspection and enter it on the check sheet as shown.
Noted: 1:34:29
